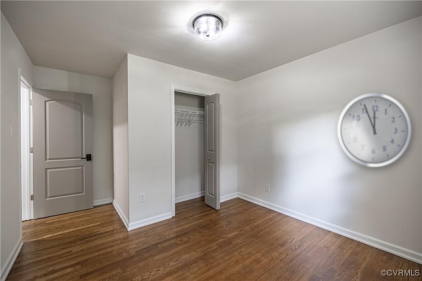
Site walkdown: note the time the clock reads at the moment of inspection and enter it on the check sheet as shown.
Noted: 11:56
